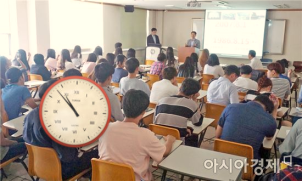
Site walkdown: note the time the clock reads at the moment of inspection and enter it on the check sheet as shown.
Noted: 10:53
